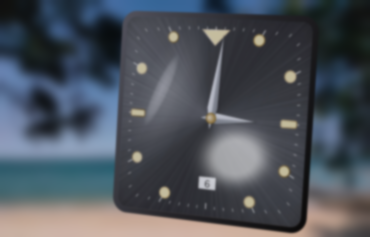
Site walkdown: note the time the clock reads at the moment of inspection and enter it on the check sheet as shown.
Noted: 3:01
